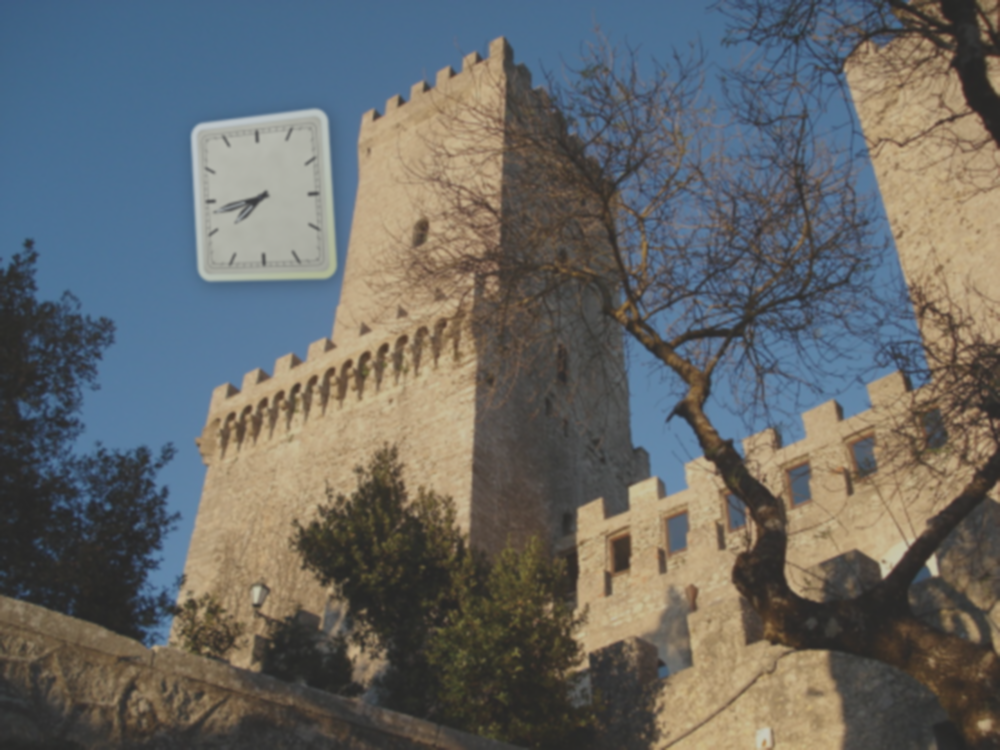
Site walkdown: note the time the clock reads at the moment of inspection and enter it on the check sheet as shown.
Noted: 7:43
